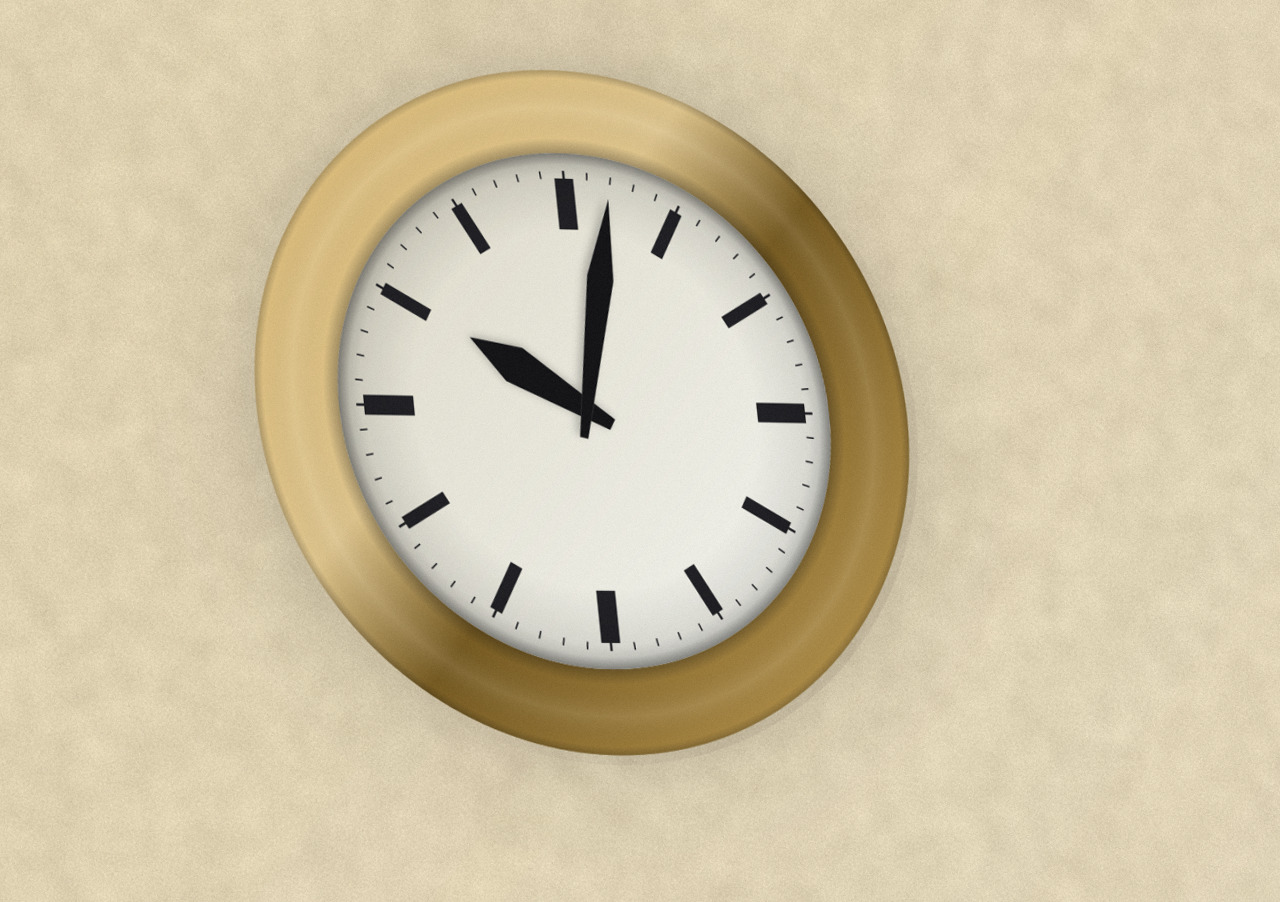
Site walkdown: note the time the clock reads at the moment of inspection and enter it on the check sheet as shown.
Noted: 10:02
